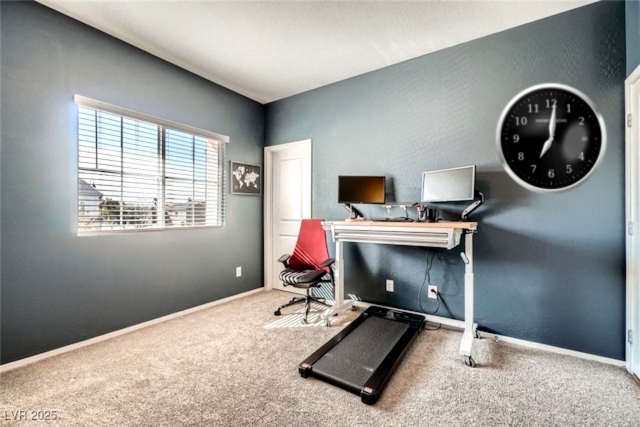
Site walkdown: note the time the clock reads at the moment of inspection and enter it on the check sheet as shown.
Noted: 7:01
